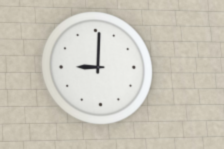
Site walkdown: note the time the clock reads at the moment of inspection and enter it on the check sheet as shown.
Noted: 9:01
